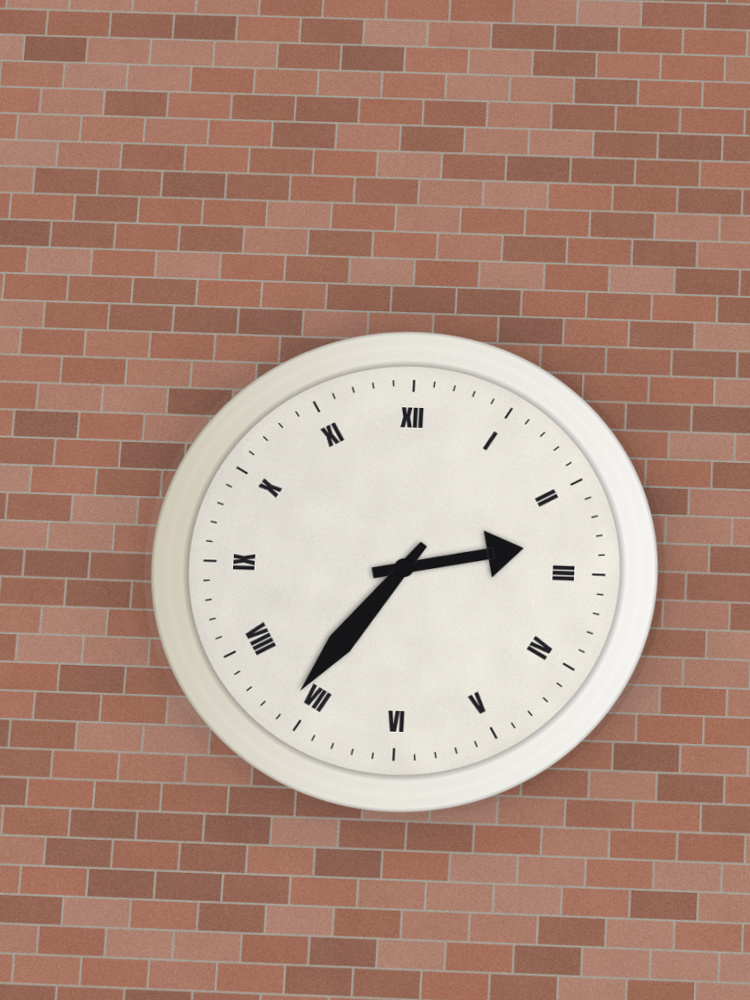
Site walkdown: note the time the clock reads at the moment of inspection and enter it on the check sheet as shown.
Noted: 2:36
